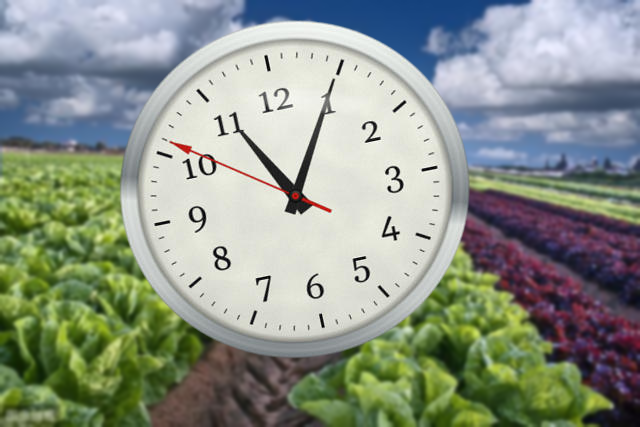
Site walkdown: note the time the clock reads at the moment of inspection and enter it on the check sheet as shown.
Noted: 11:04:51
